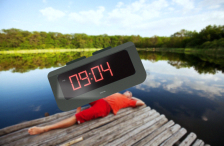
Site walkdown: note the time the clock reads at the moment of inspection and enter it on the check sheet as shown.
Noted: 9:04
